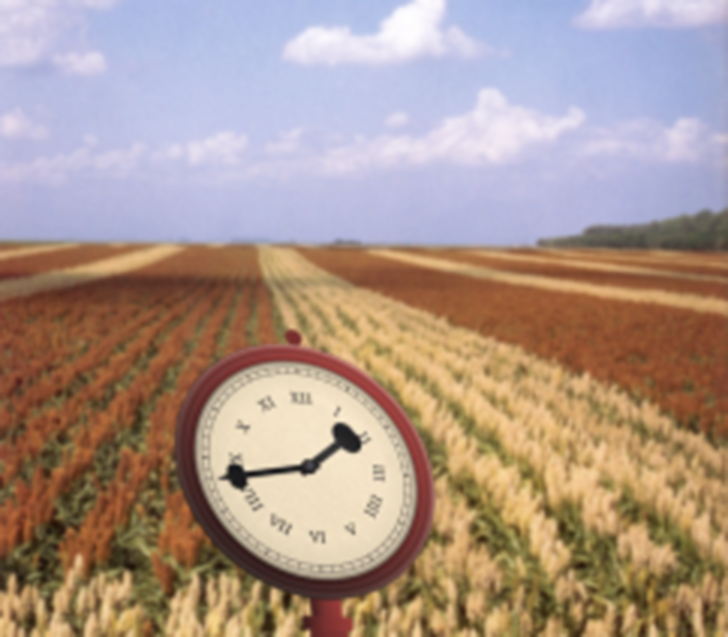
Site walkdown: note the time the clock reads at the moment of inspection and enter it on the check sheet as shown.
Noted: 1:43
